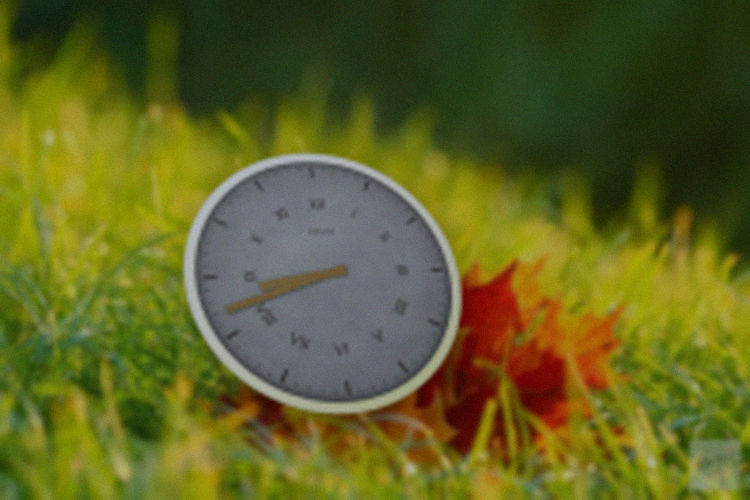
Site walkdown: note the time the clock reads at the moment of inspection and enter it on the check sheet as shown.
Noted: 8:42
